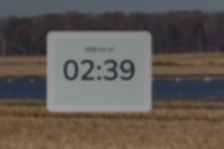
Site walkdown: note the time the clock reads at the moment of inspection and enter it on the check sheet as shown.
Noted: 2:39
